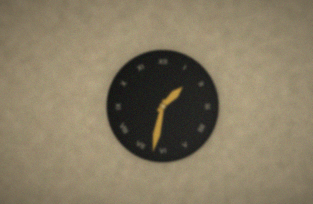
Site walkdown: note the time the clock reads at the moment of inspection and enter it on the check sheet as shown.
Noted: 1:32
